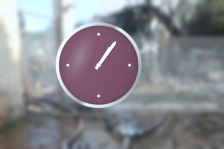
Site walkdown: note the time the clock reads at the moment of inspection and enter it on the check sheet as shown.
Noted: 1:06
